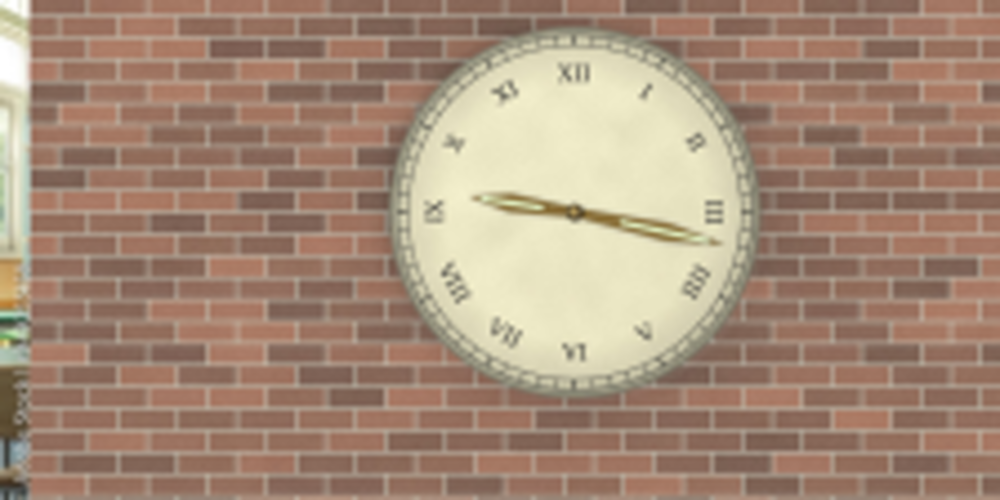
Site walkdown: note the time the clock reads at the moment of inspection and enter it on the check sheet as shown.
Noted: 9:17
